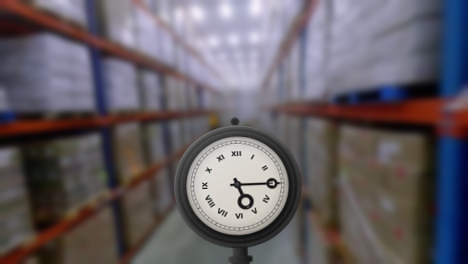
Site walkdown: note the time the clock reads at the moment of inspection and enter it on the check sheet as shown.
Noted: 5:15
